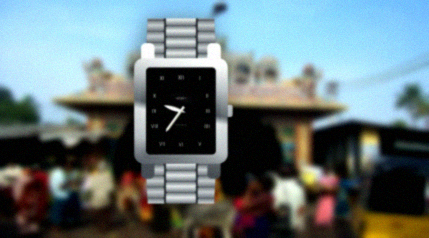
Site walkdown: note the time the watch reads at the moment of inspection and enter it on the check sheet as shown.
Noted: 9:36
